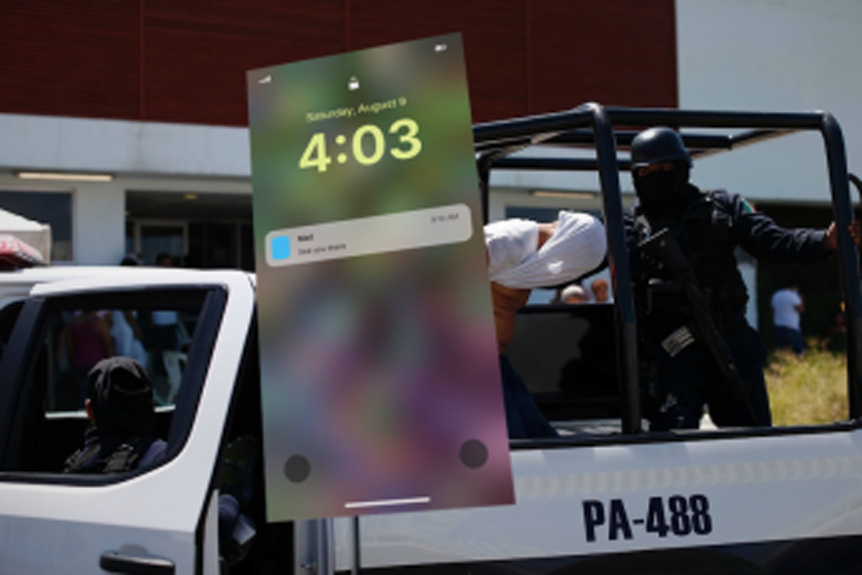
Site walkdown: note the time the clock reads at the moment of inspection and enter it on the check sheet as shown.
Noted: 4:03
